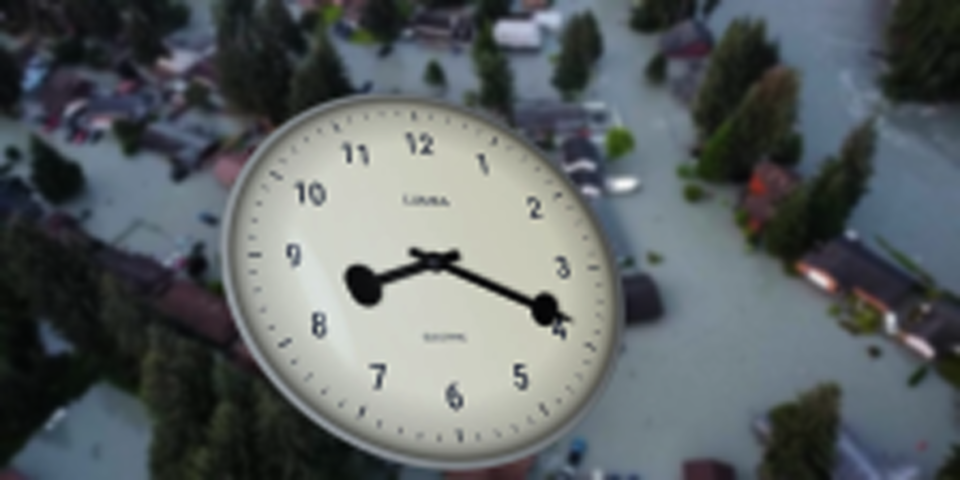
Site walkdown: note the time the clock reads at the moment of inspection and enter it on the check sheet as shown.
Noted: 8:19
